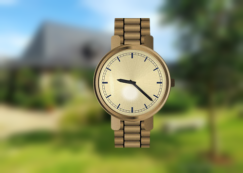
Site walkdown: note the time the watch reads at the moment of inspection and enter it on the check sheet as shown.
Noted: 9:22
